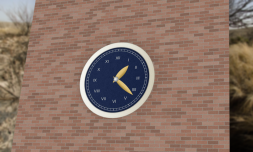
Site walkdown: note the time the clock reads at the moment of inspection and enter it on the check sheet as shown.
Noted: 1:22
